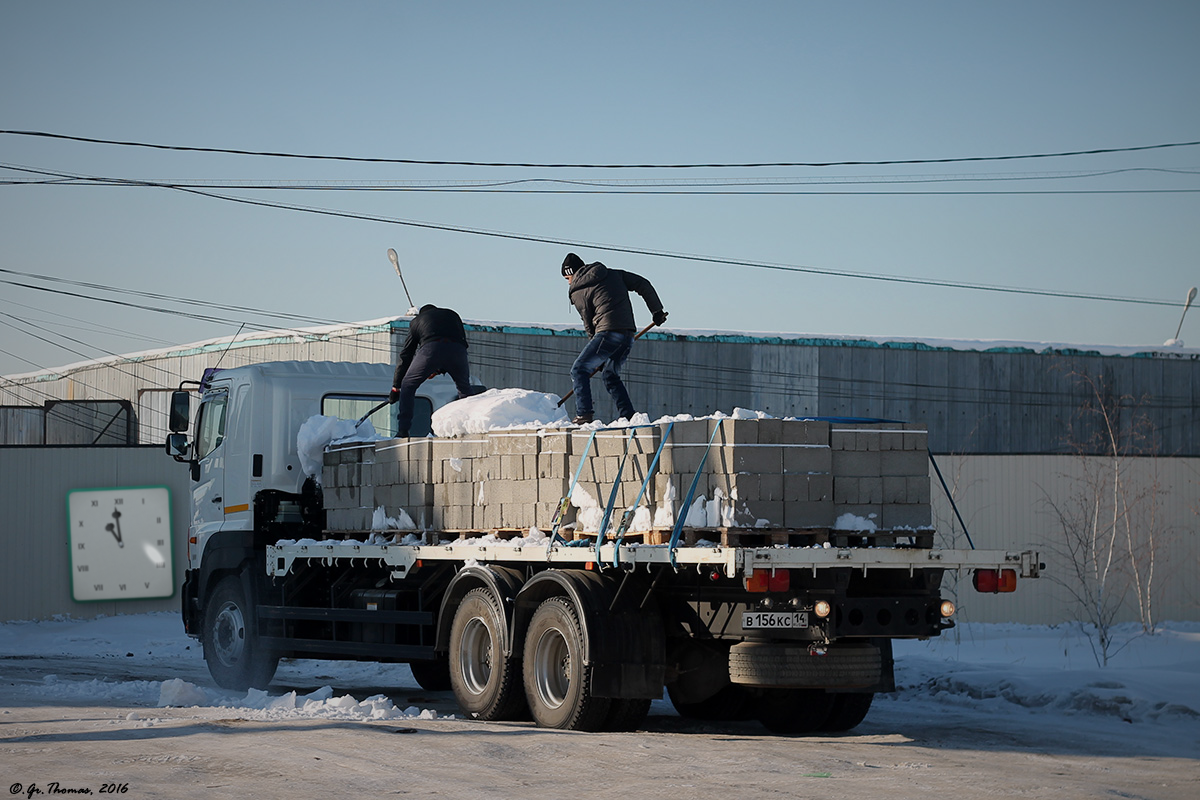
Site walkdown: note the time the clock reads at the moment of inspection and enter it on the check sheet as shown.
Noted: 10:59
